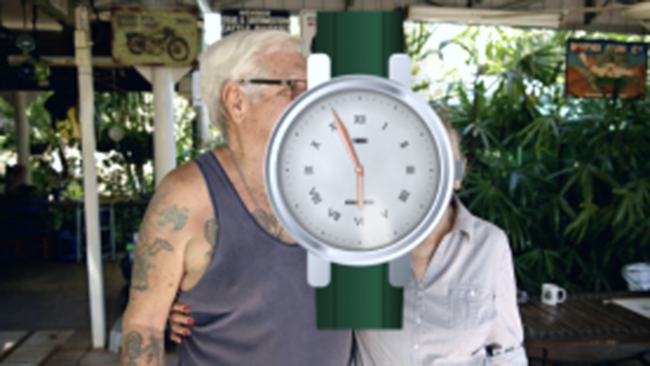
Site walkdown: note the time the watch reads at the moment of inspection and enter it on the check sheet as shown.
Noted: 5:56
